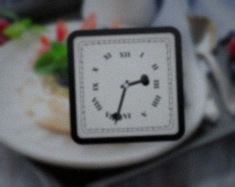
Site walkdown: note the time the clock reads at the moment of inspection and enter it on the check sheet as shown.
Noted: 2:33
